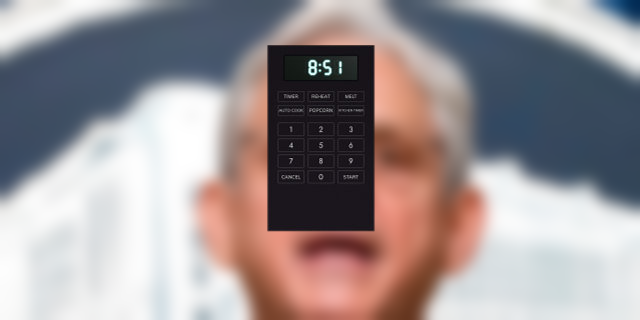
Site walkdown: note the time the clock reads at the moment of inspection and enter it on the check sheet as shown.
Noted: 8:51
